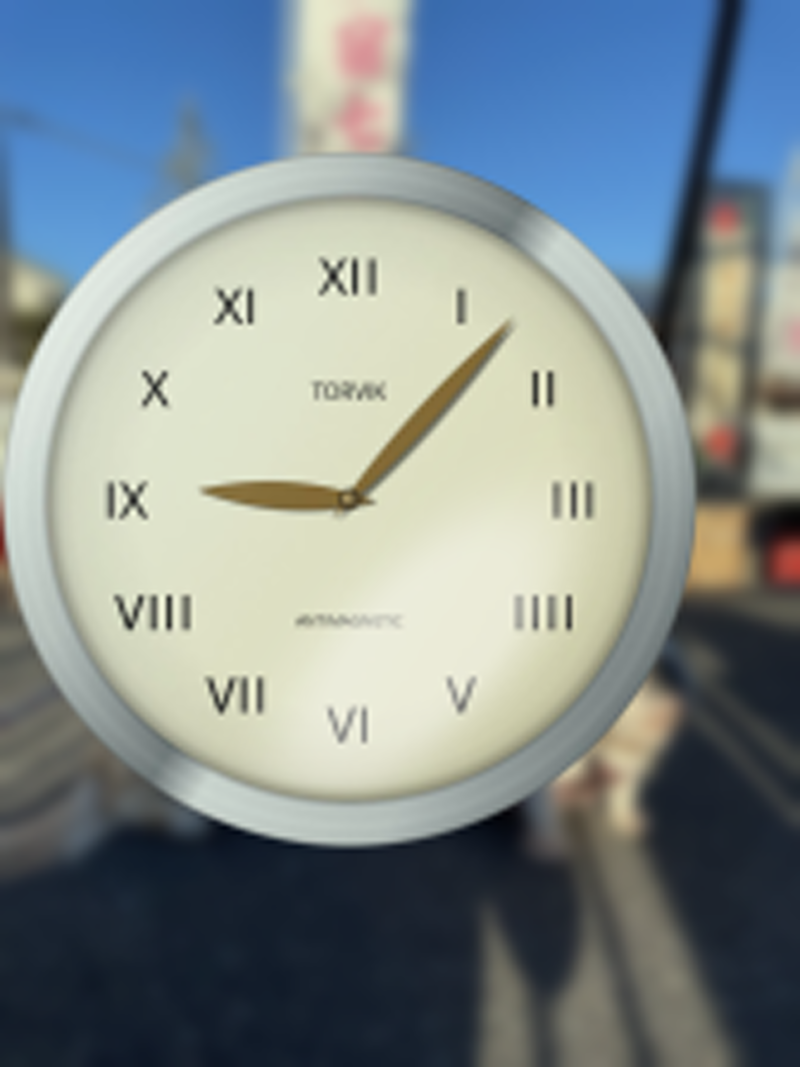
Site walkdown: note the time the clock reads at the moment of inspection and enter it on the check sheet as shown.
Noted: 9:07
